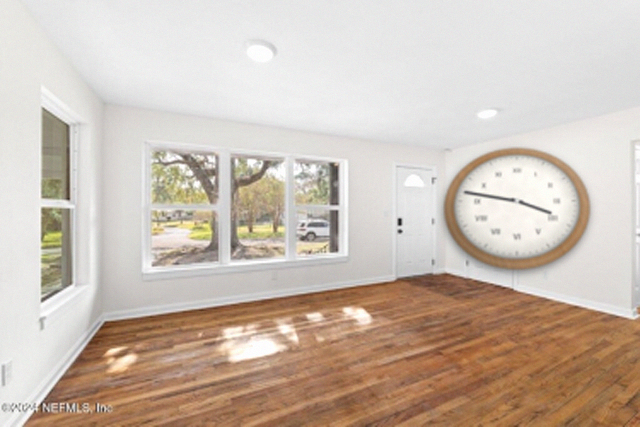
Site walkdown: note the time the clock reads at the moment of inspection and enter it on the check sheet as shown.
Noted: 3:47
